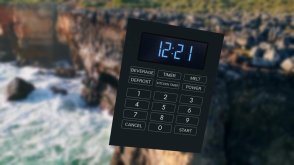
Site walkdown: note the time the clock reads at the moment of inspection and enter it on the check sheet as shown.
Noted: 12:21
